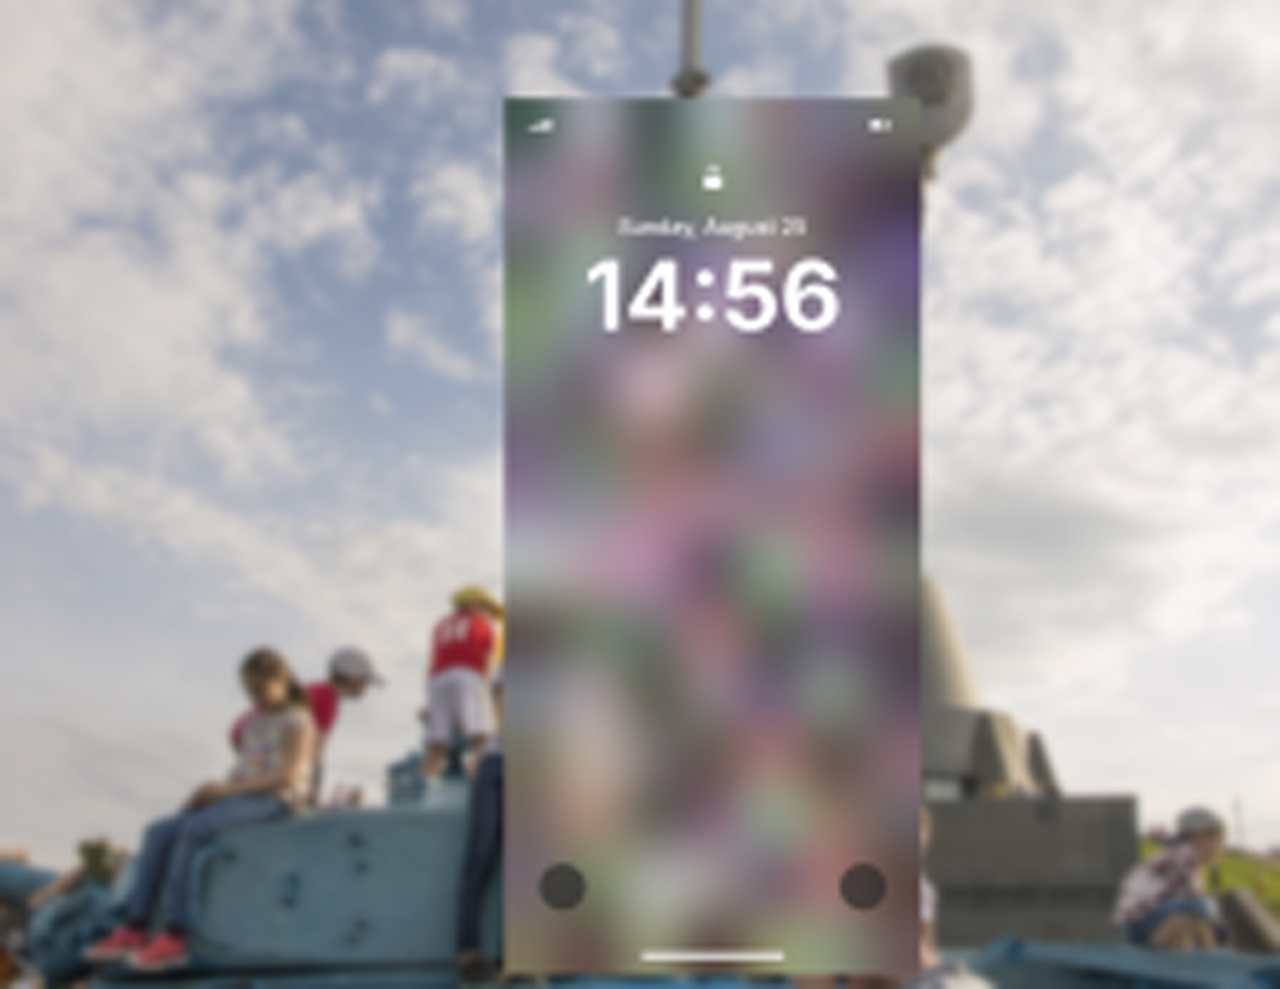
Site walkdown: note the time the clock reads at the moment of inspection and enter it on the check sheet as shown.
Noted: 14:56
